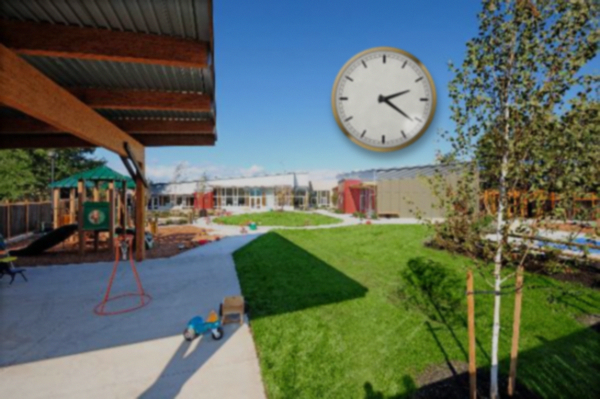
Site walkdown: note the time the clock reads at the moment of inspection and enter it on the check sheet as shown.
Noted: 2:21
